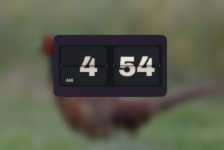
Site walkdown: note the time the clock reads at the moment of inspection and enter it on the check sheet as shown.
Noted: 4:54
